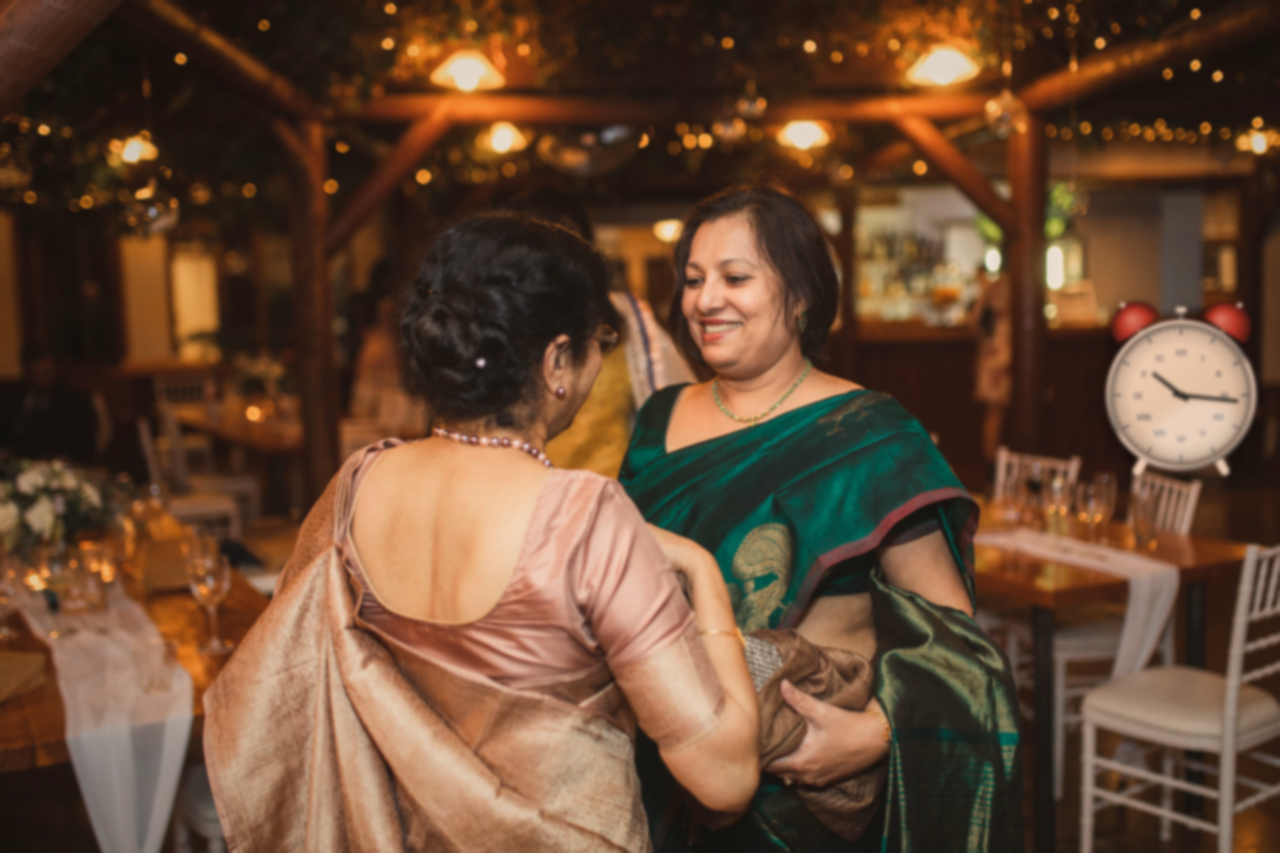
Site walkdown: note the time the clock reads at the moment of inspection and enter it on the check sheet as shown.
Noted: 10:16
